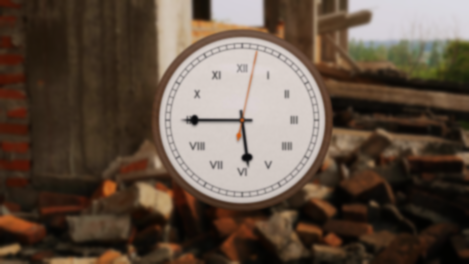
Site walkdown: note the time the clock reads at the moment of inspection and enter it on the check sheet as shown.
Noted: 5:45:02
